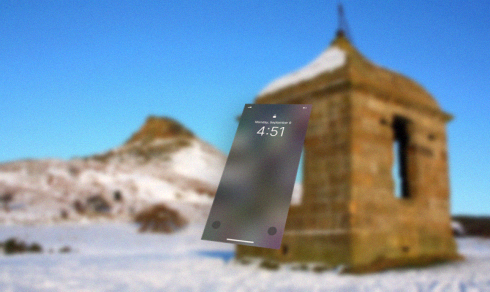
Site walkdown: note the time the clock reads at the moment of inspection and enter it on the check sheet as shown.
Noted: 4:51
